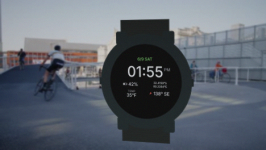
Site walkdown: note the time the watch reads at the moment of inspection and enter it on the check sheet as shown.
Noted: 1:55
